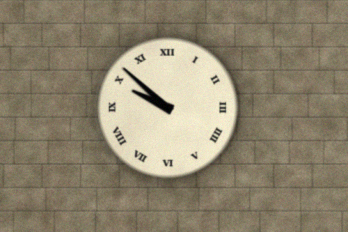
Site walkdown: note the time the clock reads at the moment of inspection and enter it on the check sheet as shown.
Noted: 9:52
